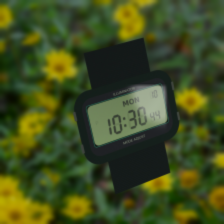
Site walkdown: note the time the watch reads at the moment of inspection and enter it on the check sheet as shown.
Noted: 10:30:44
